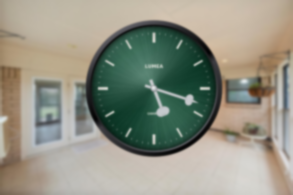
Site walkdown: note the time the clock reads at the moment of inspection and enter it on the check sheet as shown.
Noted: 5:18
